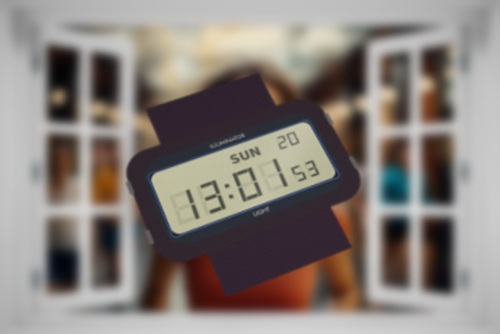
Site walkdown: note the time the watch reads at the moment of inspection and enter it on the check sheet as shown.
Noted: 13:01:53
